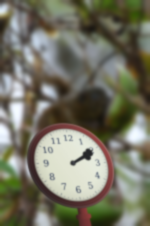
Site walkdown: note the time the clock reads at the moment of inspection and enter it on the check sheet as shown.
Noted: 2:10
